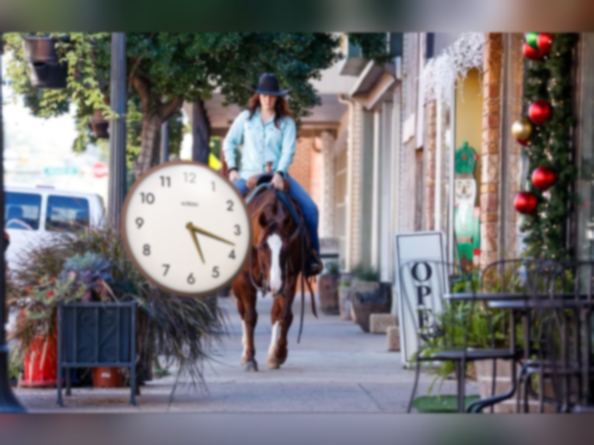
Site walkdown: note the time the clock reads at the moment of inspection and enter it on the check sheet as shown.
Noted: 5:18
